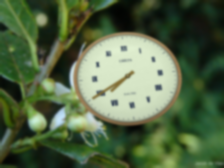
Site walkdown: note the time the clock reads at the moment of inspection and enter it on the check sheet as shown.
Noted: 7:40
